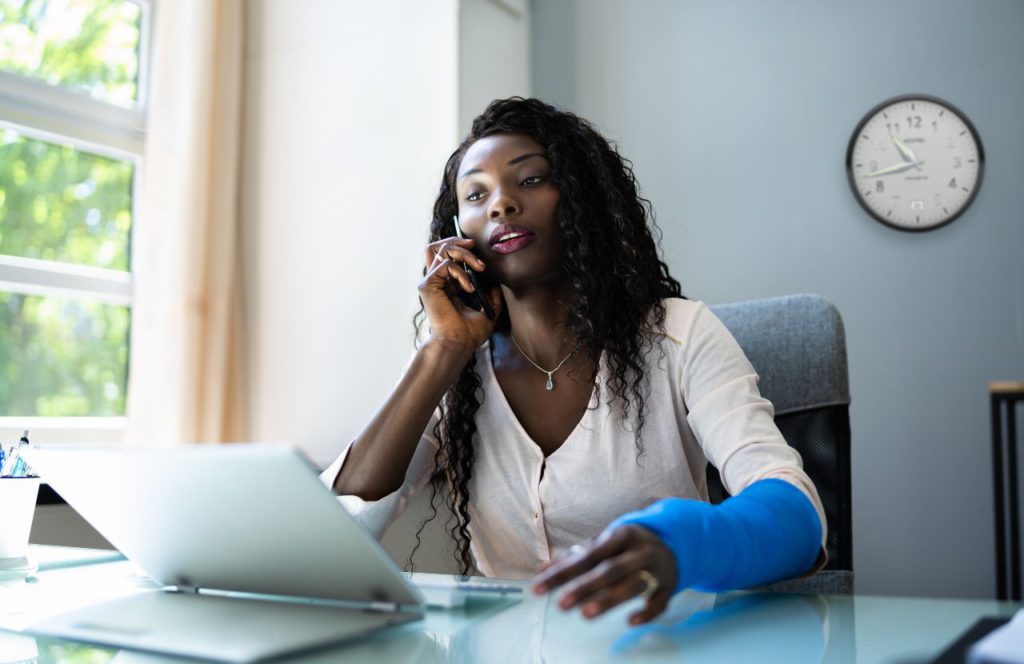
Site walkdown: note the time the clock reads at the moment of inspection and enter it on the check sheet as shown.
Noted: 10:43
